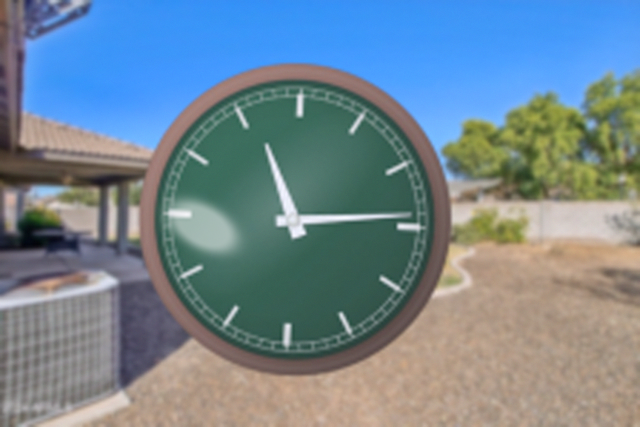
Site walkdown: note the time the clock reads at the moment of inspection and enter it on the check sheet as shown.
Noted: 11:14
